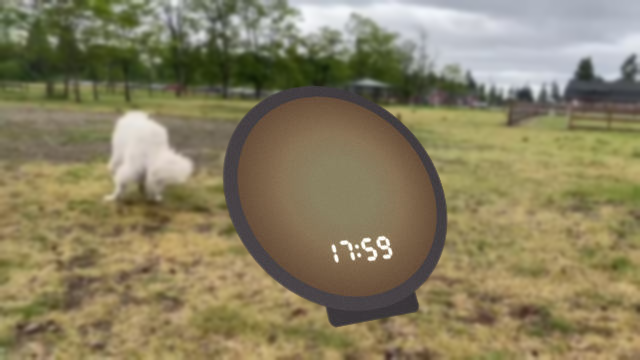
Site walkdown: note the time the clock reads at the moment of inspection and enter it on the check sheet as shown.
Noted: 17:59
